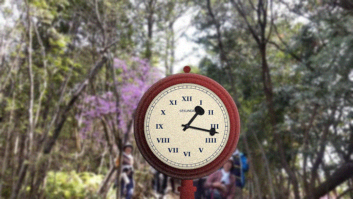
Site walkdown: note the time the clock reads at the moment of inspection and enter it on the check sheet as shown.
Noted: 1:17
